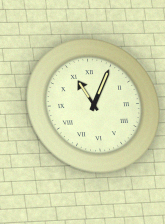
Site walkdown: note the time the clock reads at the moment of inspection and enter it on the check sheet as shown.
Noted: 11:05
